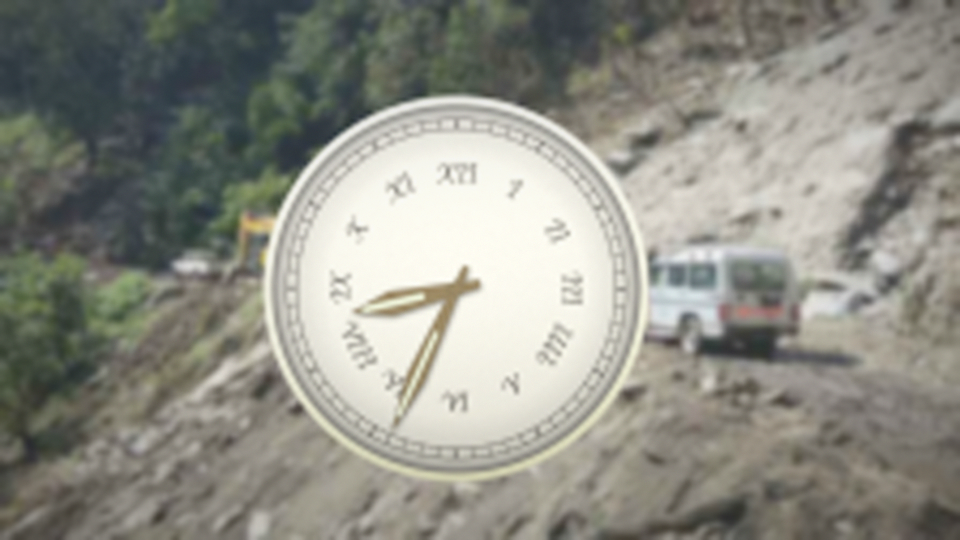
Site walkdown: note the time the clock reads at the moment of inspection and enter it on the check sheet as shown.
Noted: 8:34
